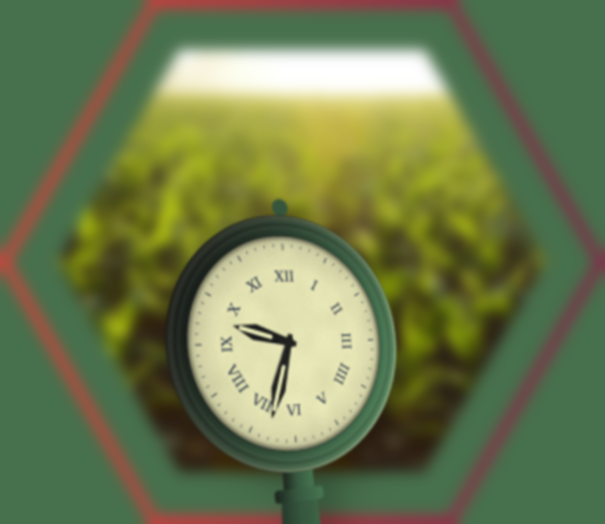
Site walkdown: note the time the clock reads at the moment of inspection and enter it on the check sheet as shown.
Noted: 9:33
